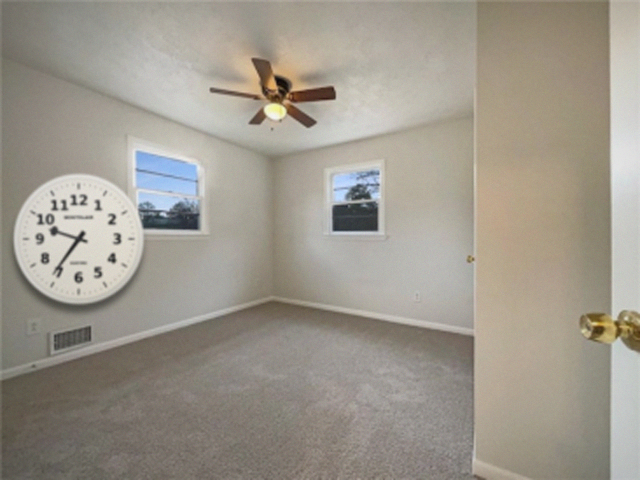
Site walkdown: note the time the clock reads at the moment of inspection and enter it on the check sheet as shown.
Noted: 9:36
